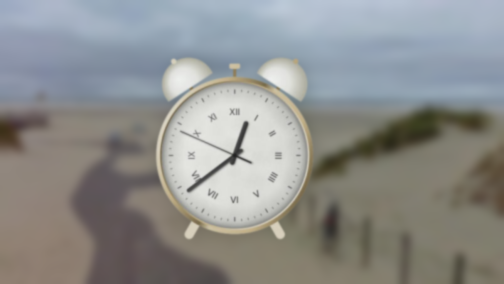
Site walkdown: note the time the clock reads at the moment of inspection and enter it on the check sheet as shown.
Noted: 12:38:49
